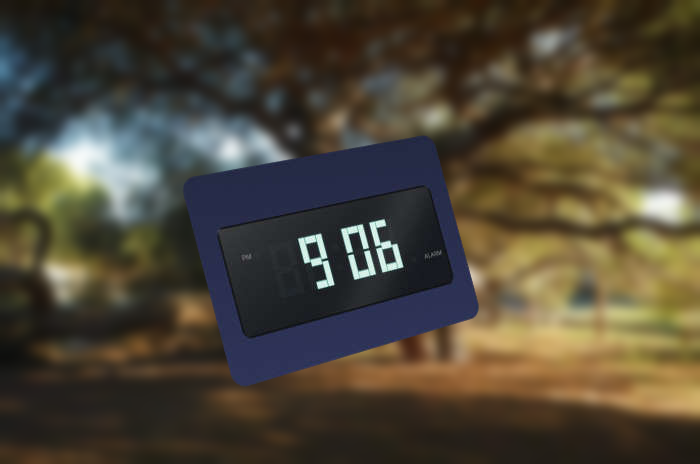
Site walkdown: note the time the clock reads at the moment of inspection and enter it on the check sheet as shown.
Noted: 9:06
